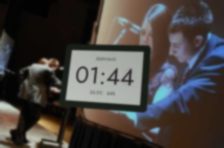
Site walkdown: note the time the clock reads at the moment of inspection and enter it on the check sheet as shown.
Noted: 1:44
